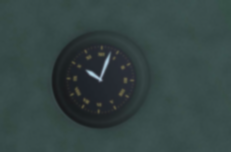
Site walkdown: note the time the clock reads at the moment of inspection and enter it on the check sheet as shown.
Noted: 10:03
